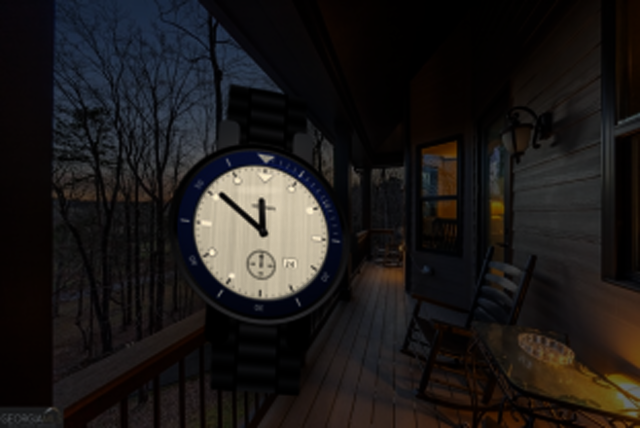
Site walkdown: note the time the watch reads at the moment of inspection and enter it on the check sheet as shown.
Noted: 11:51
